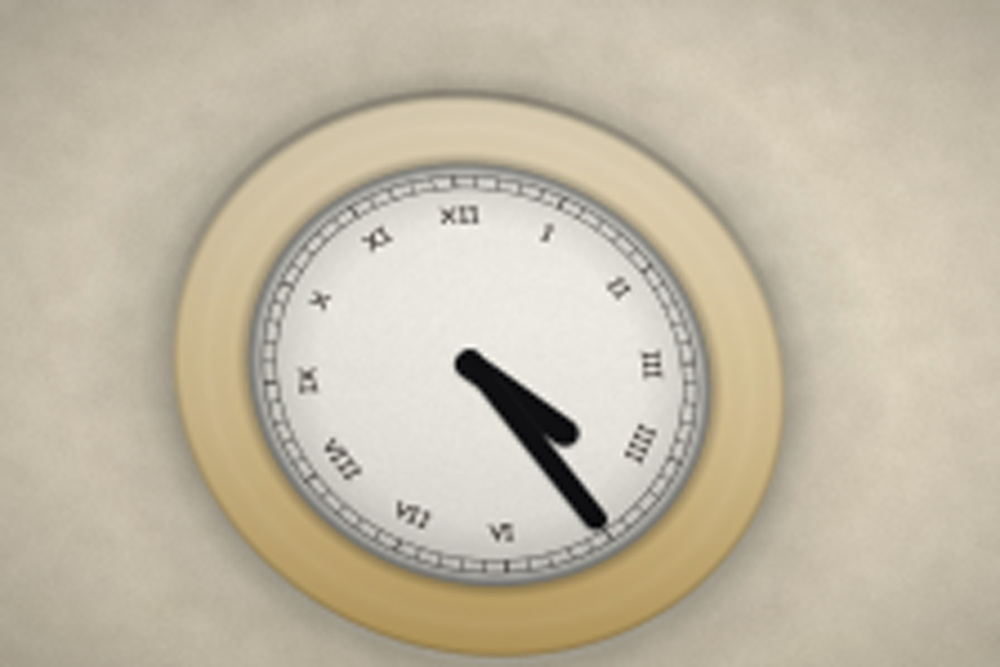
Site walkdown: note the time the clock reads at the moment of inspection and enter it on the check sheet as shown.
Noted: 4:25
